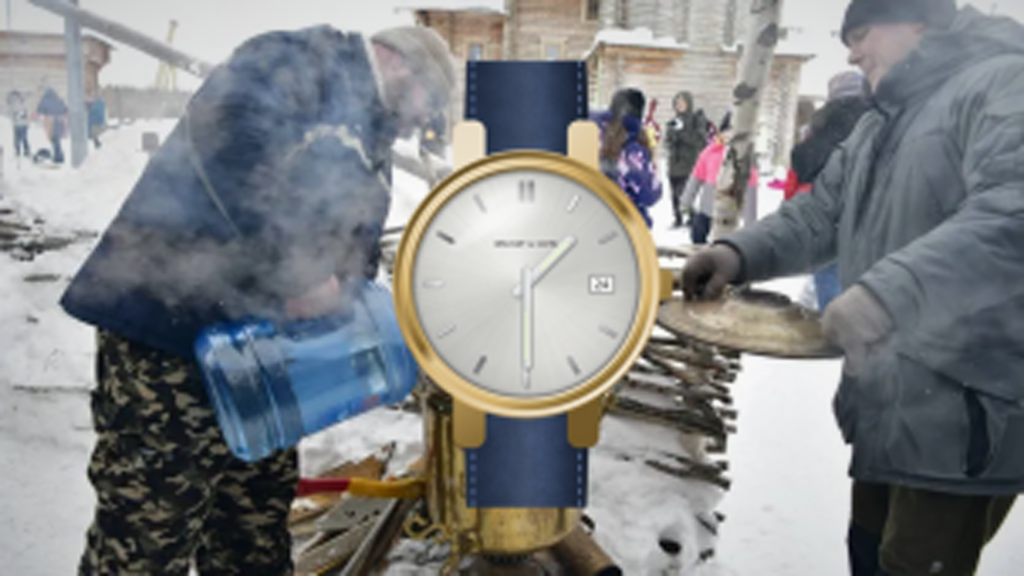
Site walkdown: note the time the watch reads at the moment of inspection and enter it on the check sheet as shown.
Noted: 1:30
